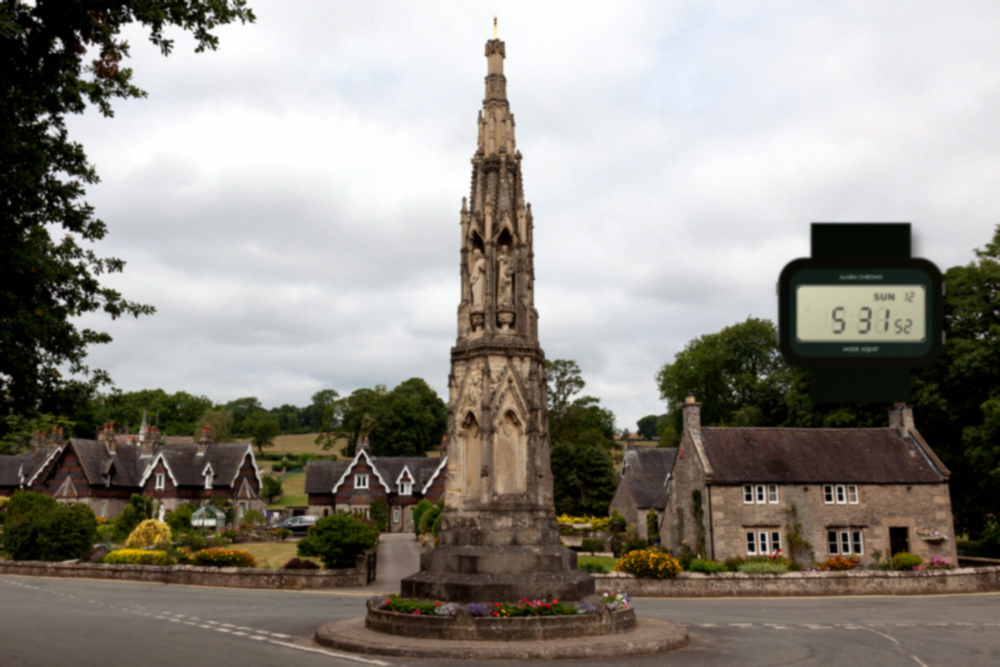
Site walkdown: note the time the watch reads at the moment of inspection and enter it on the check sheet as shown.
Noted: 5:31:52
